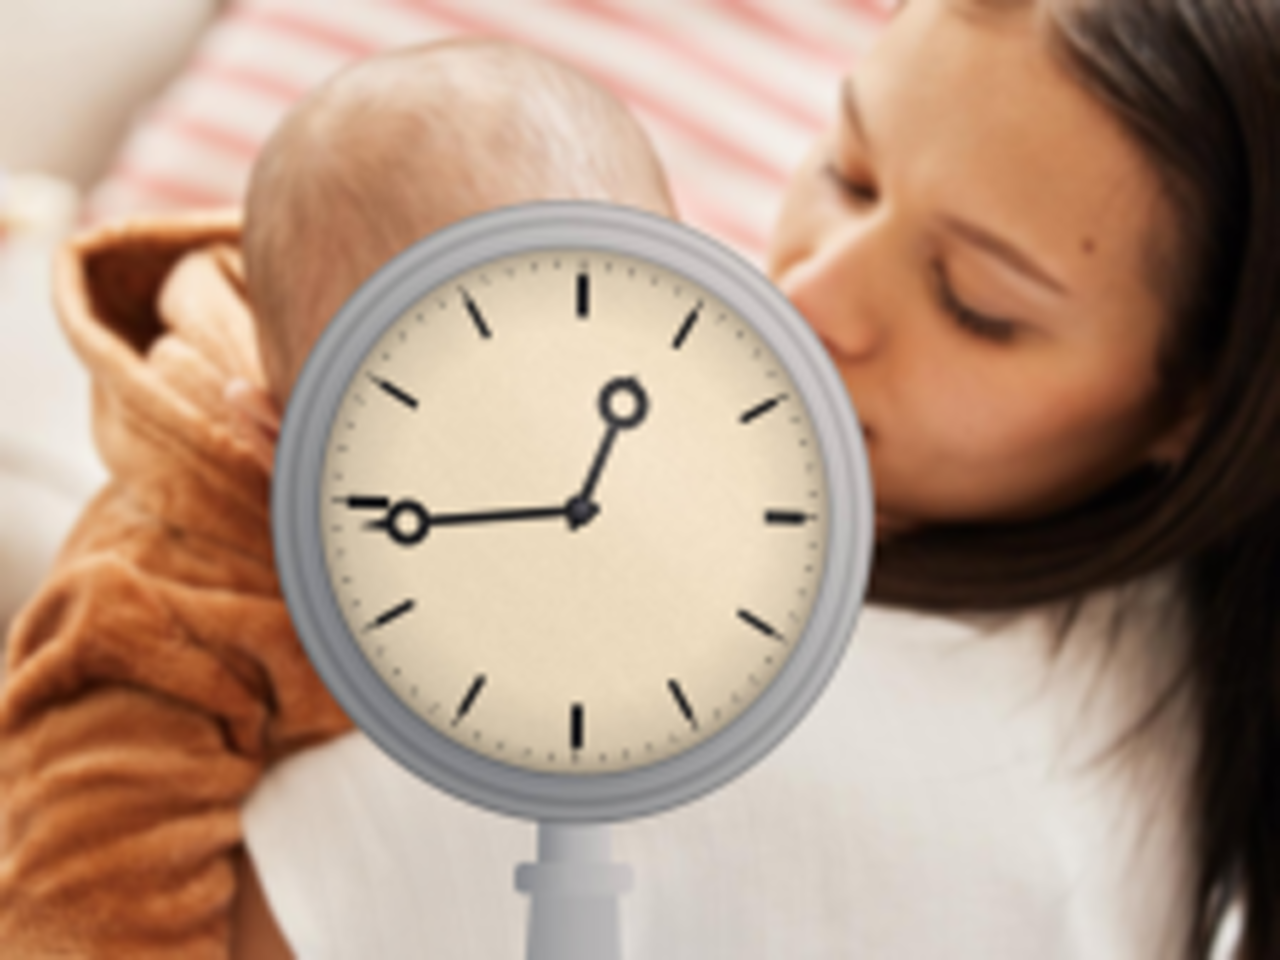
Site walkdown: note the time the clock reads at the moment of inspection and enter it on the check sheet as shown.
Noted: 12:44
